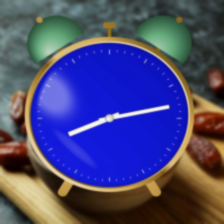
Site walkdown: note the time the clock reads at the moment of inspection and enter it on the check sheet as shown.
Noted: 8:13
